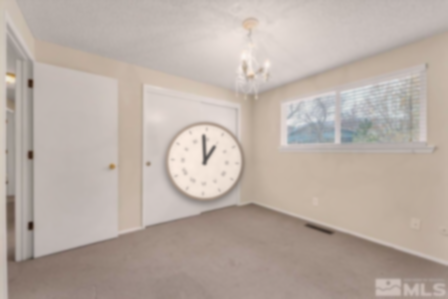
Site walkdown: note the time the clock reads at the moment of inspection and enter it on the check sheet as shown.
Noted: 12:59
